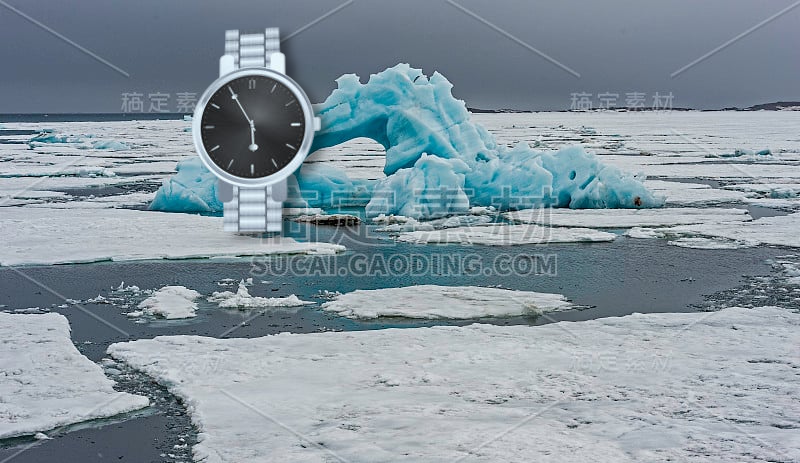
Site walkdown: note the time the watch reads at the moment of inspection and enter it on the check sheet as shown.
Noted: 5:55
